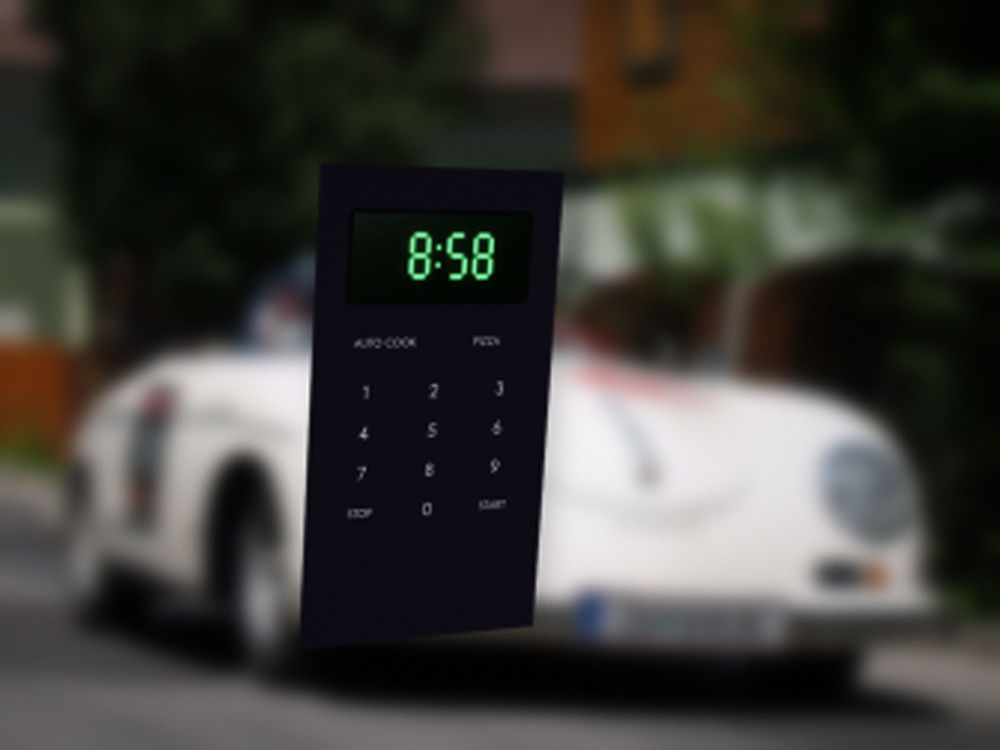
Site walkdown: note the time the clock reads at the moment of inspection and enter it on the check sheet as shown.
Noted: 8:58
